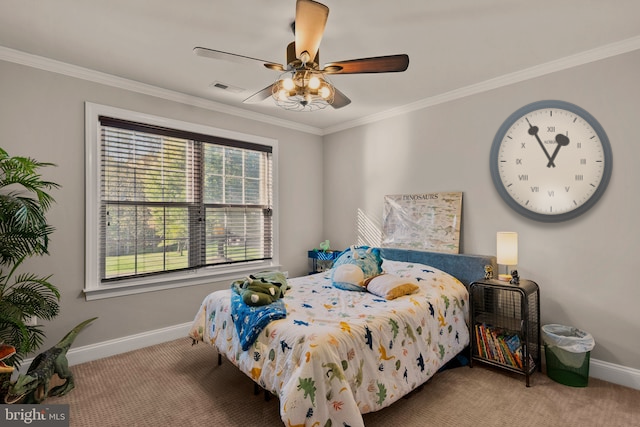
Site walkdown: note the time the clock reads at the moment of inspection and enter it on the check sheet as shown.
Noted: 12:55
